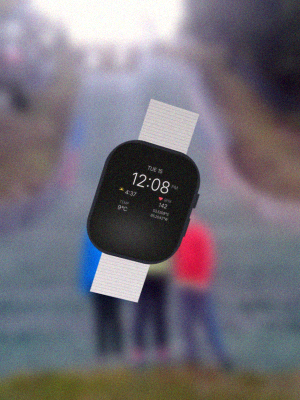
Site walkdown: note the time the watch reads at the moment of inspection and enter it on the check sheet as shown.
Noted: 12:08
